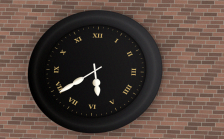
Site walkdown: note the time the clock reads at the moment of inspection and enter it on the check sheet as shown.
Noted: 5:39
